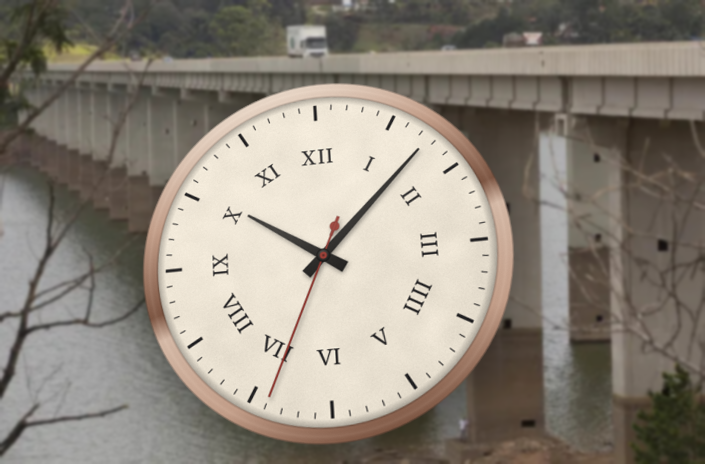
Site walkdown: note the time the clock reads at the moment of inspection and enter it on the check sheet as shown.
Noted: 10:07:34
